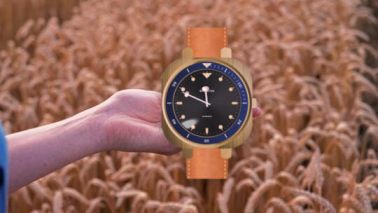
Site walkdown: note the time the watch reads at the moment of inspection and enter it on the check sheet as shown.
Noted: 11:49
